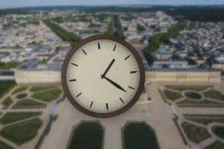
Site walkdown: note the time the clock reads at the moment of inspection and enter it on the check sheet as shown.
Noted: 1:22
